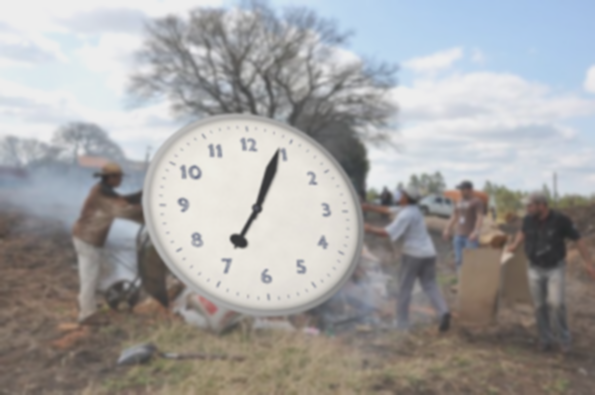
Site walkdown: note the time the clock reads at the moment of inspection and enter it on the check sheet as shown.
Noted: 7:04
